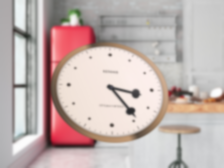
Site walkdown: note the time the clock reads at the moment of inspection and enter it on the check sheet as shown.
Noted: 3:24
